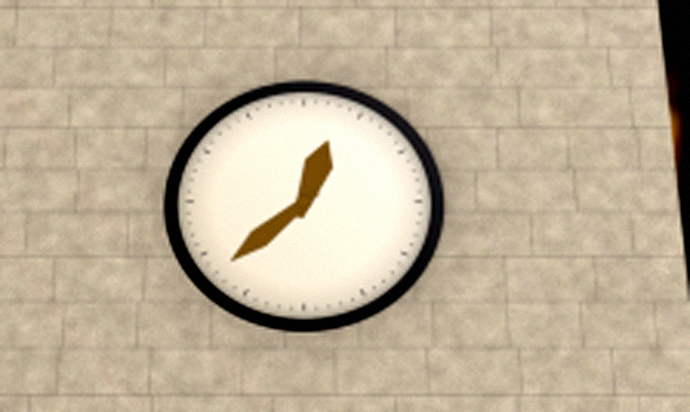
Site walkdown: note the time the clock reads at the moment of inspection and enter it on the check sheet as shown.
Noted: 12:38
